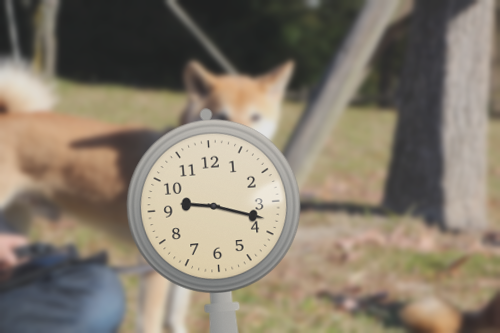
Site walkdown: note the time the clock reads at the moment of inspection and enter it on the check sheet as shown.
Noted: 9:18
